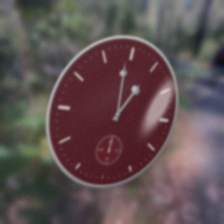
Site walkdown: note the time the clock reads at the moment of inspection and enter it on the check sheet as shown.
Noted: 12:59
